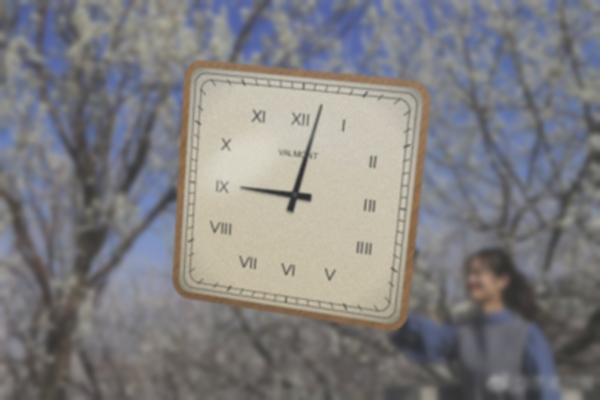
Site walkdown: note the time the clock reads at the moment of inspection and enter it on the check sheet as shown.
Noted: 9:02
